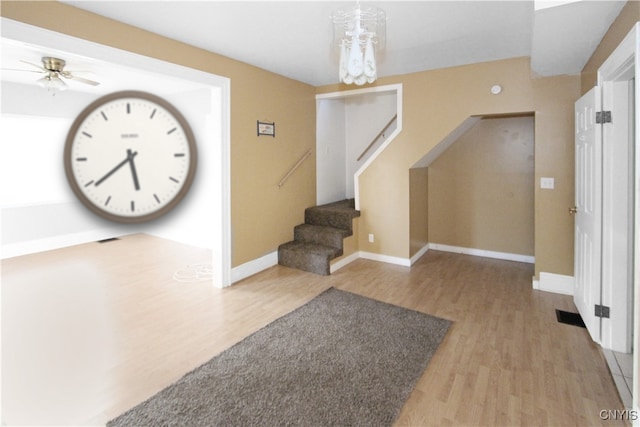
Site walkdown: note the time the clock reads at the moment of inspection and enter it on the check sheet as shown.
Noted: 5:39
